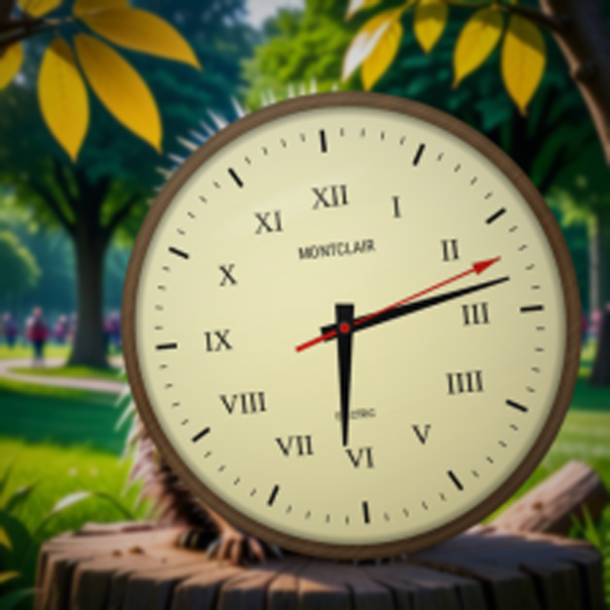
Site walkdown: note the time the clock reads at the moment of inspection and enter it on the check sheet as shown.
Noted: 6:13:12
